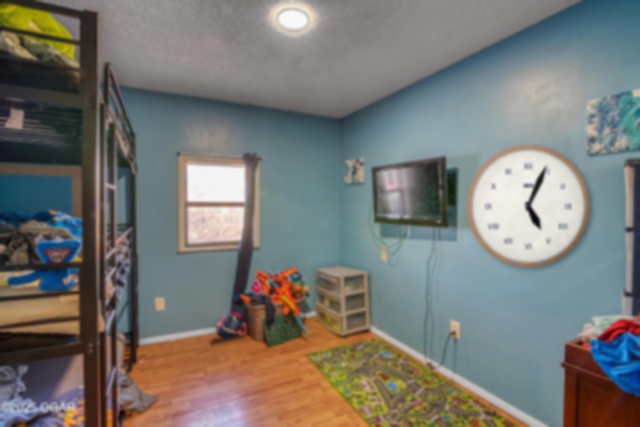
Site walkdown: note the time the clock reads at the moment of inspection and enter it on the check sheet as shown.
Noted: 5:04
